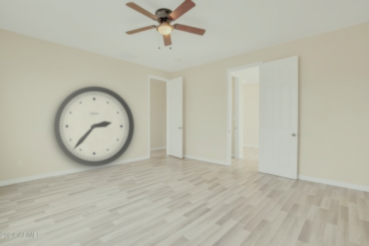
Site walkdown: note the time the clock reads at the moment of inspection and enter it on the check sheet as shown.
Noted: 2:37
